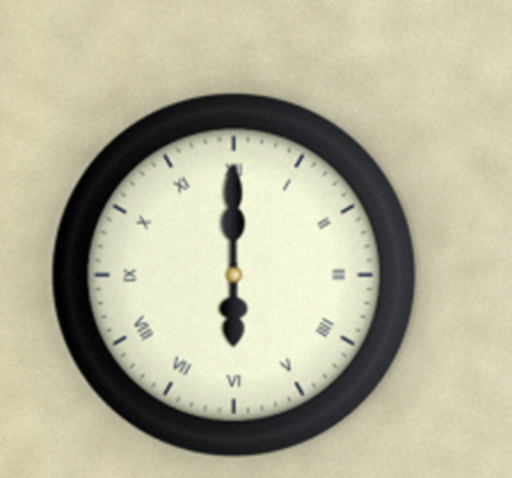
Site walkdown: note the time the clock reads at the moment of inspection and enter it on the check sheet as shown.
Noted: 6:00
